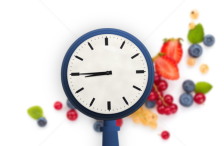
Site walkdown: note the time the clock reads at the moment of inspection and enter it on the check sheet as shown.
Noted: 8:45
